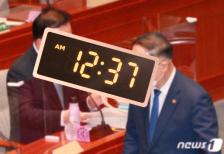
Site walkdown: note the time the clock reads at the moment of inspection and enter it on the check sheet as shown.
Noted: 12:37
